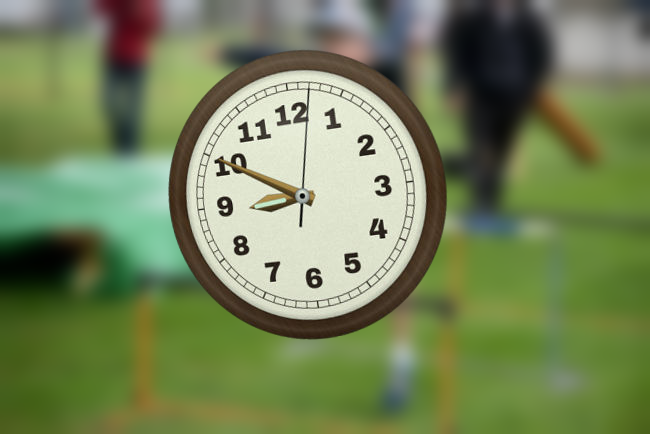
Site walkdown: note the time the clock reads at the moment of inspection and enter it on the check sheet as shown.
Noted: 8:50:02
